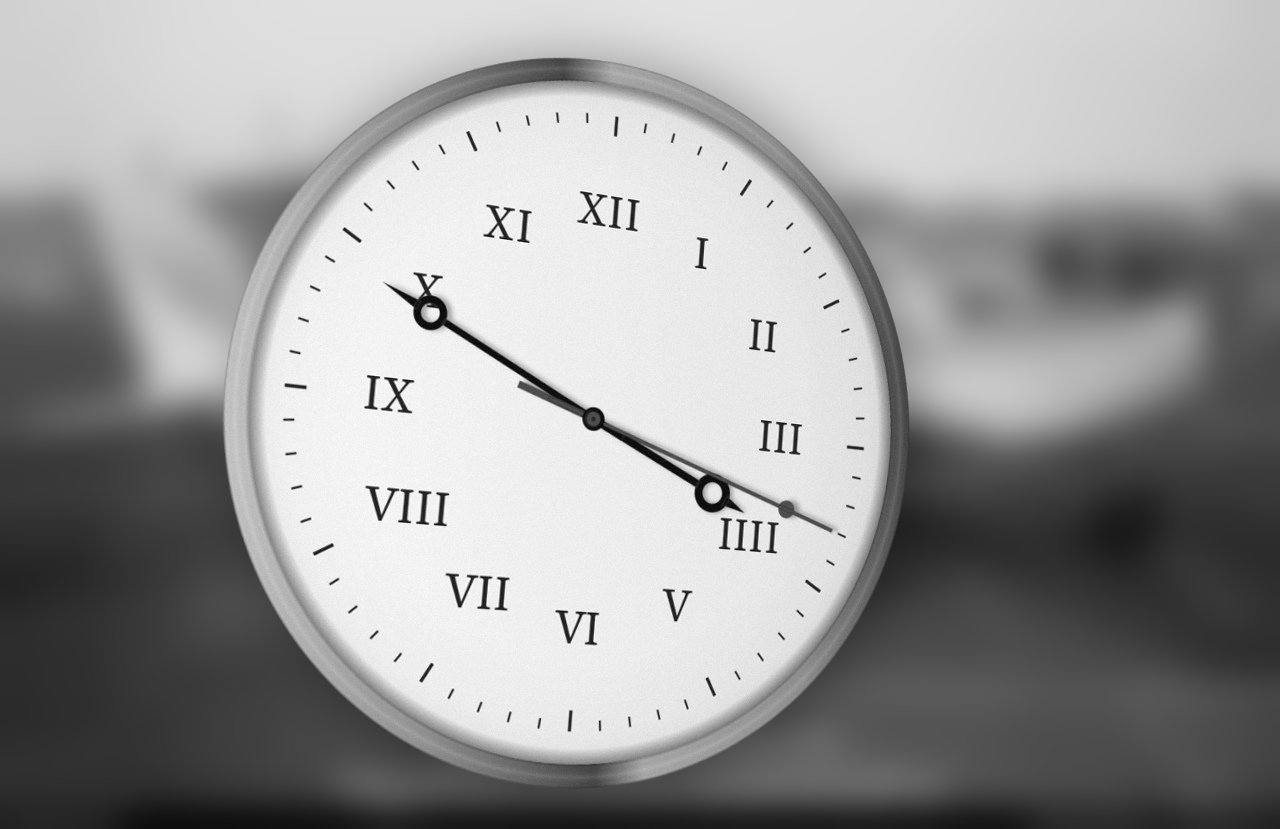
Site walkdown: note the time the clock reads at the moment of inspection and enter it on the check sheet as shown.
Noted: 3:49:18
